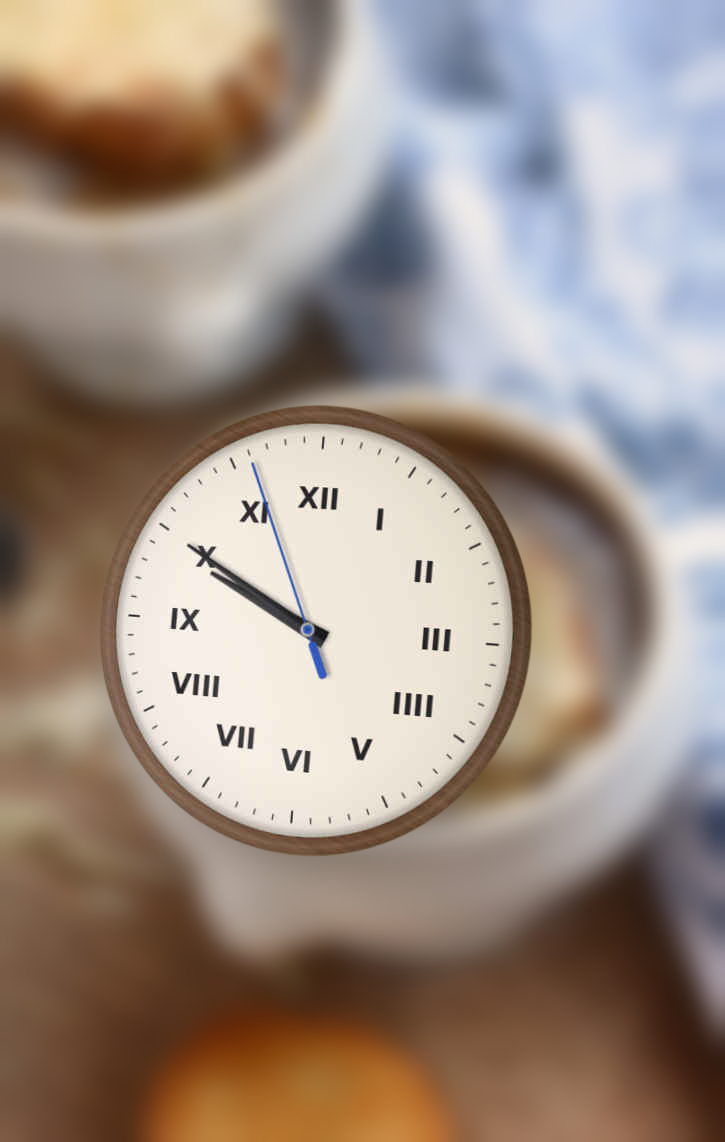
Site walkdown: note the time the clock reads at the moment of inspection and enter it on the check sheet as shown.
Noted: 9:49:56
